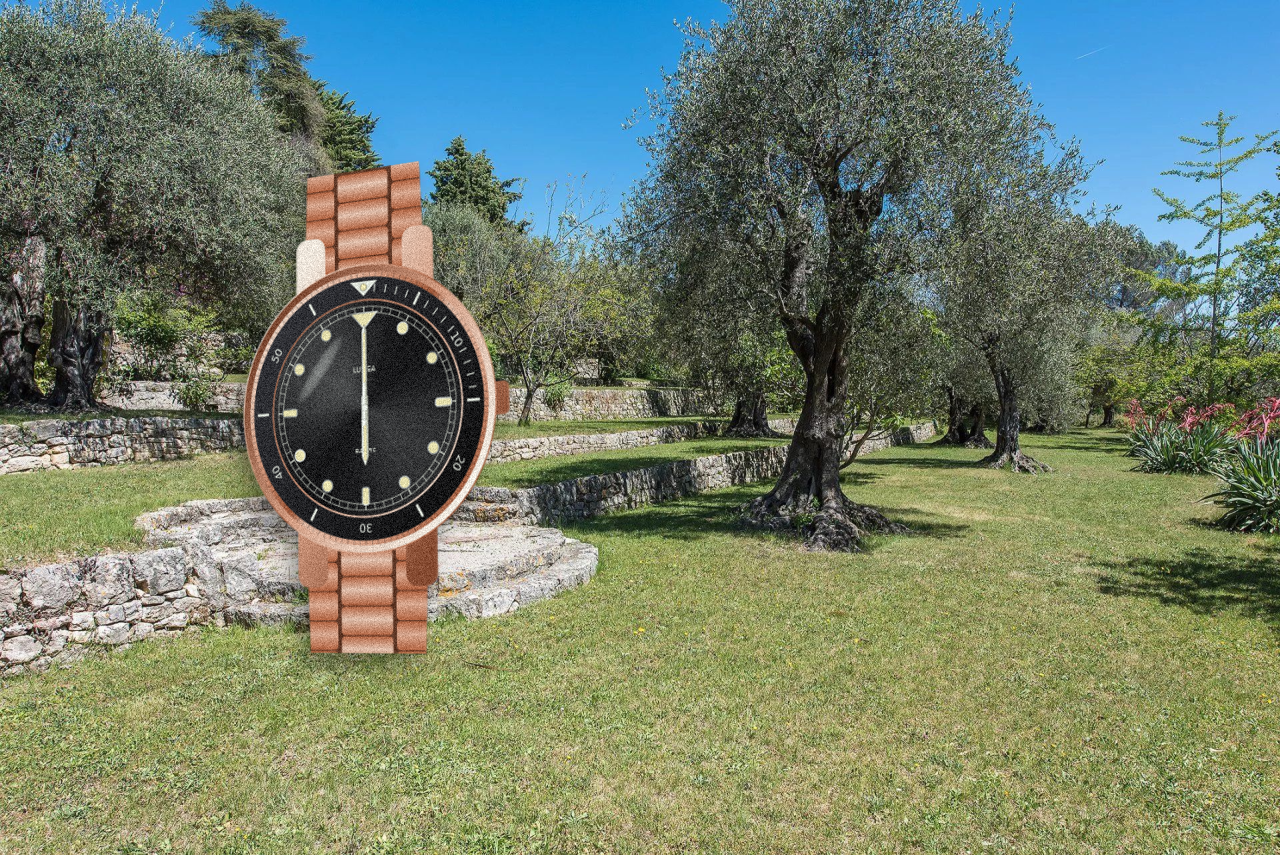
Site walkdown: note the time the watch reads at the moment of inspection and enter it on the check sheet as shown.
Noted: 6:00
